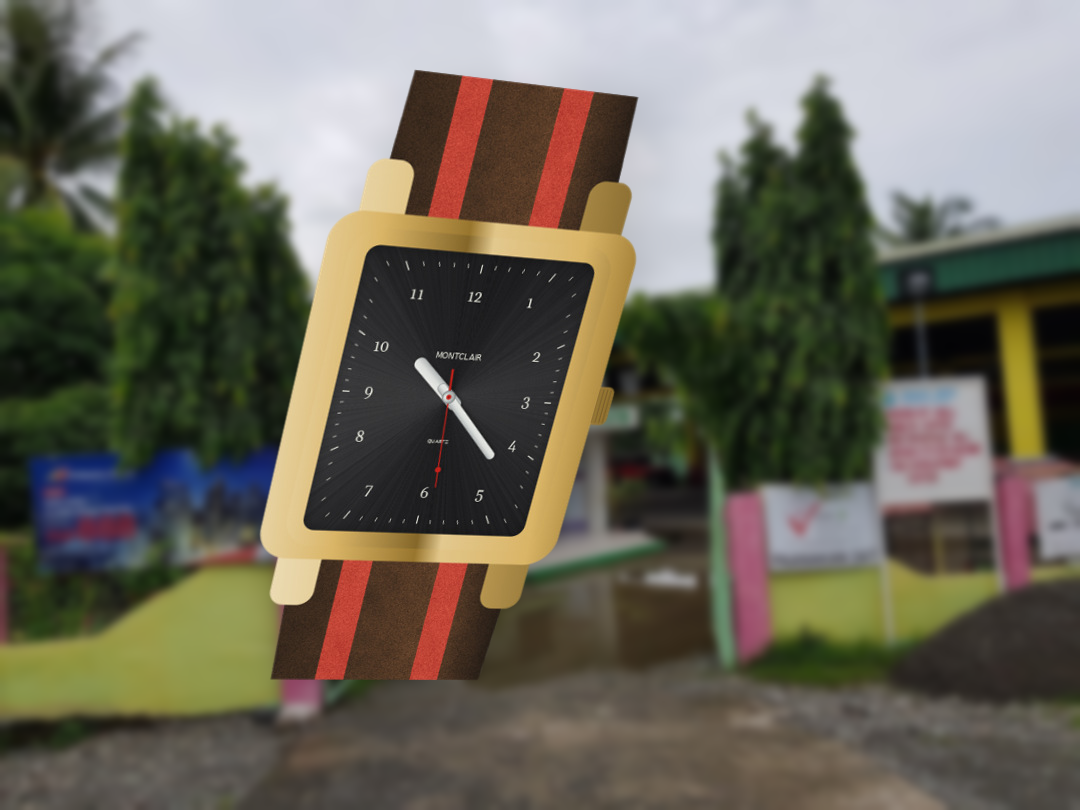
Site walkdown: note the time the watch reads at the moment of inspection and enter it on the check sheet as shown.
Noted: 10:22:29
